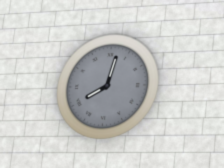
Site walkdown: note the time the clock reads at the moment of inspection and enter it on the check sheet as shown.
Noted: 8:02
